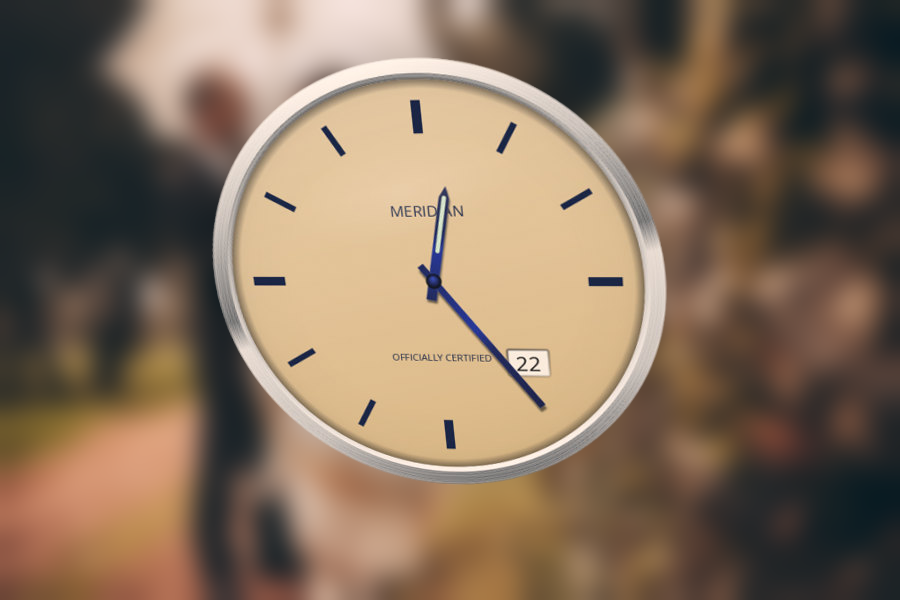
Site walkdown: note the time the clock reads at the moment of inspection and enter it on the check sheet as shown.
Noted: 12:24
